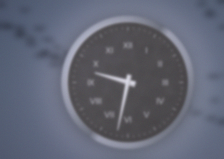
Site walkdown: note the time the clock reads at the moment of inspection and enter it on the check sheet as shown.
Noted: 9:32
